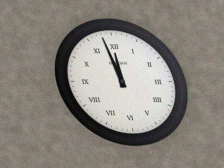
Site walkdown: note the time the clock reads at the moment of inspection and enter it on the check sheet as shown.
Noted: 11:58
